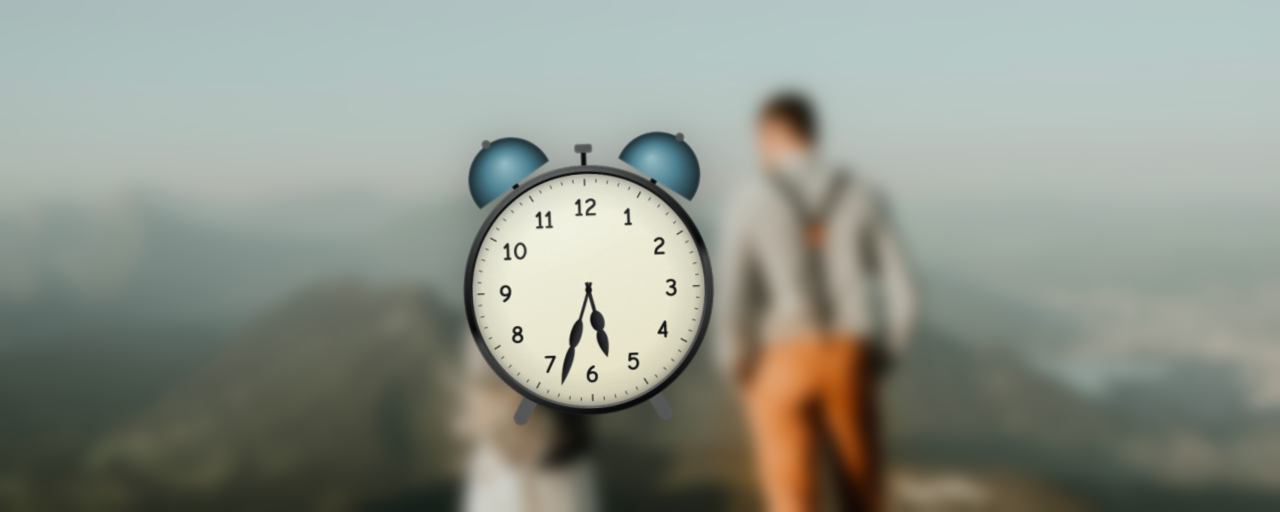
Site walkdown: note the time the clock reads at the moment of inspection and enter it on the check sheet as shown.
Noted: 5:33
